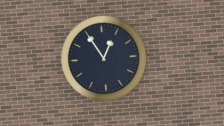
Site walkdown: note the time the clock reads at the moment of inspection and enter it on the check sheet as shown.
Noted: 12:55
